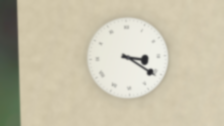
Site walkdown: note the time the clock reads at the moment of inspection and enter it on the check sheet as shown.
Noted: 3:21
